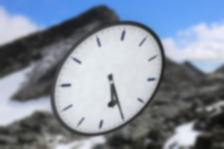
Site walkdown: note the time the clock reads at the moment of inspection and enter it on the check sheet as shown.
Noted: 5:25
